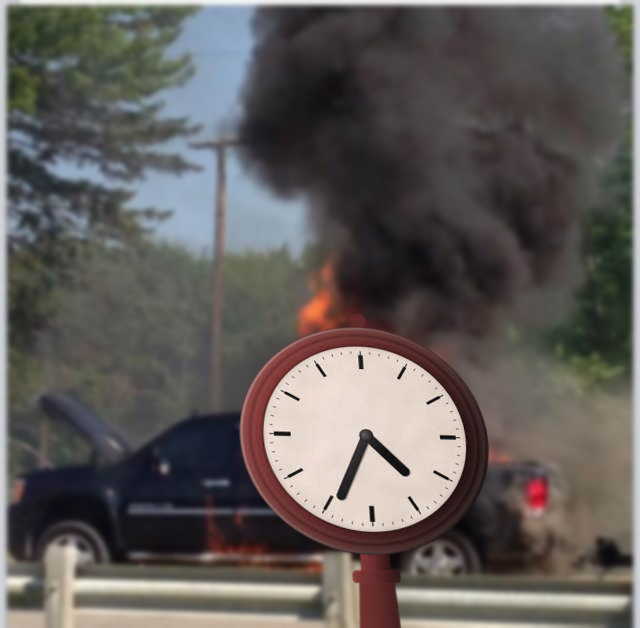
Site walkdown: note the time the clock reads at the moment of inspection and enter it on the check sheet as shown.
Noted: 4:34
